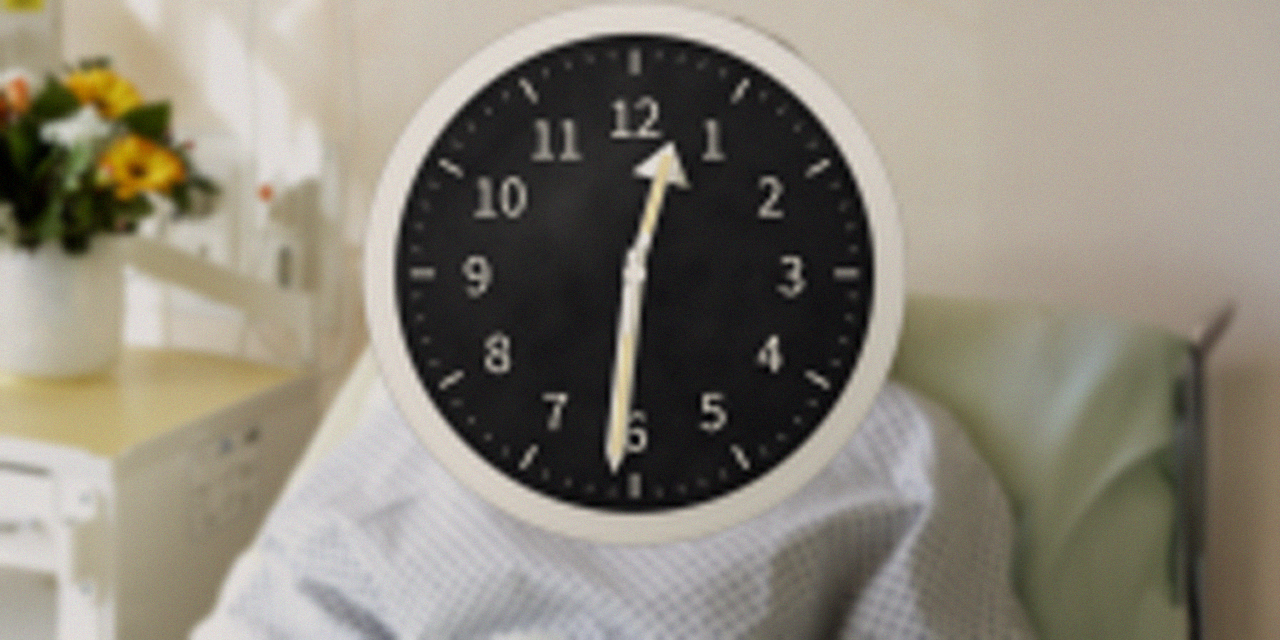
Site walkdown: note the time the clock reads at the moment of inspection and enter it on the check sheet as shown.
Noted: 12:31
